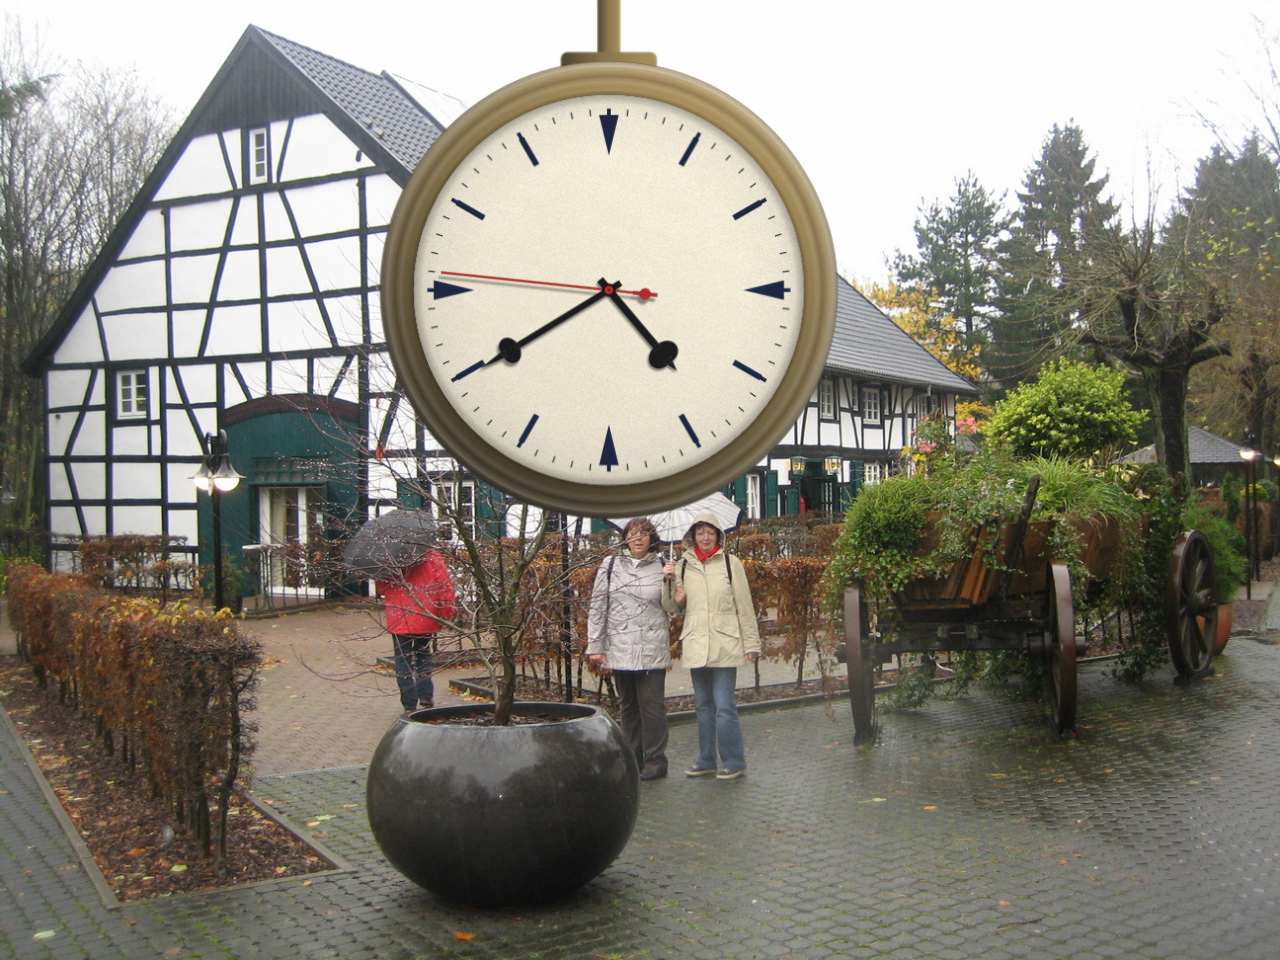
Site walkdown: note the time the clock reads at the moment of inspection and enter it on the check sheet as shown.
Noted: 4:39:46
